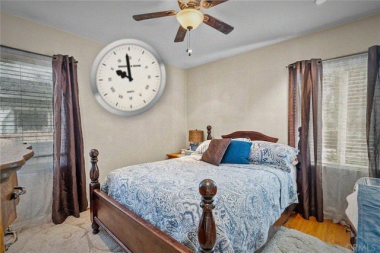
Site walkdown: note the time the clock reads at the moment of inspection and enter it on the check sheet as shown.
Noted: 9:59
